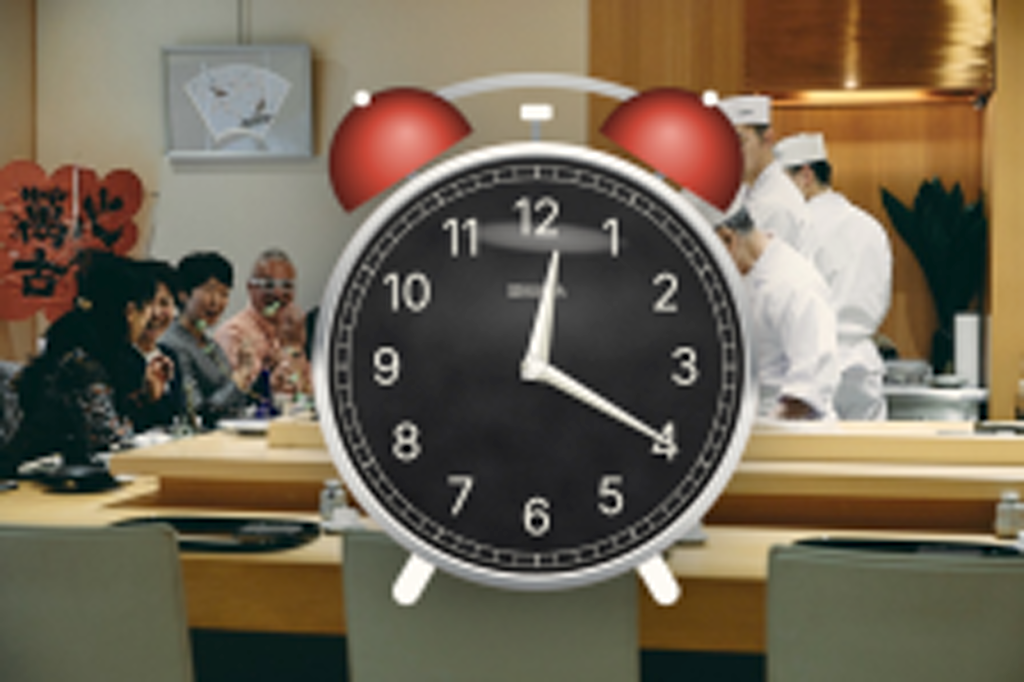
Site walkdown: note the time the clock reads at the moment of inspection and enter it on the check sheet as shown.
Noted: 12:20
